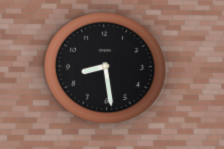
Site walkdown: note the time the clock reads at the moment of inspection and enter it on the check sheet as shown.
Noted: 8:29
